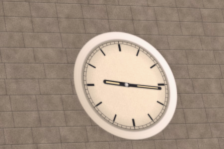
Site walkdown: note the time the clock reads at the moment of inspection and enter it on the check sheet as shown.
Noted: 9:16
